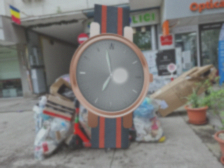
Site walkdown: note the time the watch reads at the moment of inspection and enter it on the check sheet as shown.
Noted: 6:58
